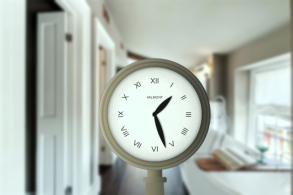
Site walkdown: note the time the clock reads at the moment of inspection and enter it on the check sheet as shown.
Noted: 1:27
